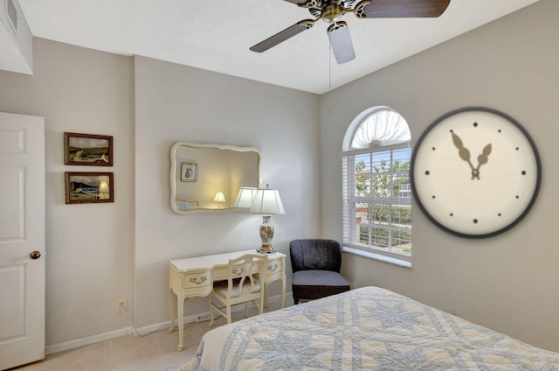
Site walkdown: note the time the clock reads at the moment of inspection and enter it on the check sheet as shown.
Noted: 12:55
